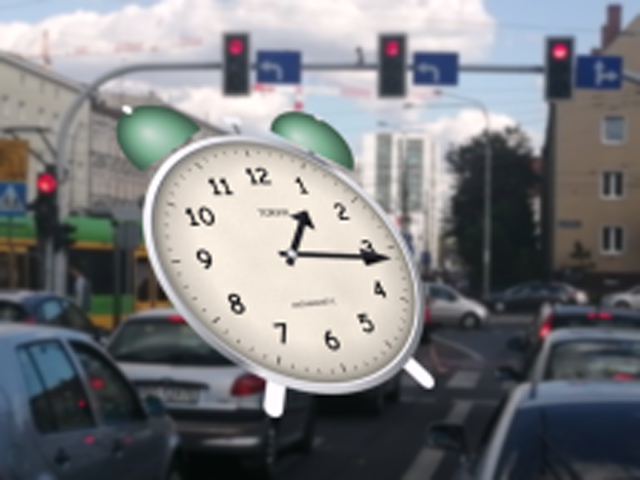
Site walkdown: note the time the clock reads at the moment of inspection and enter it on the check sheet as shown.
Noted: 1:16
